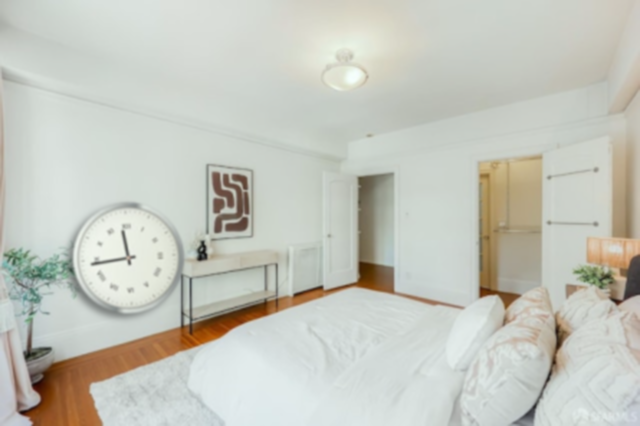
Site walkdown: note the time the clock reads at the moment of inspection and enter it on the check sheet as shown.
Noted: 11:44
